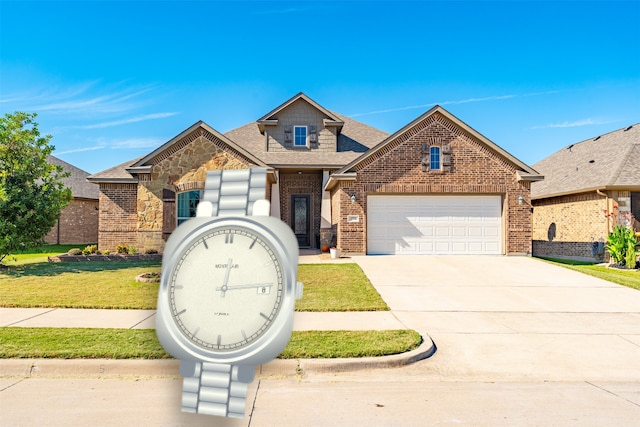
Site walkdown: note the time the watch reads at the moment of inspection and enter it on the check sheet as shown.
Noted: 12:14
